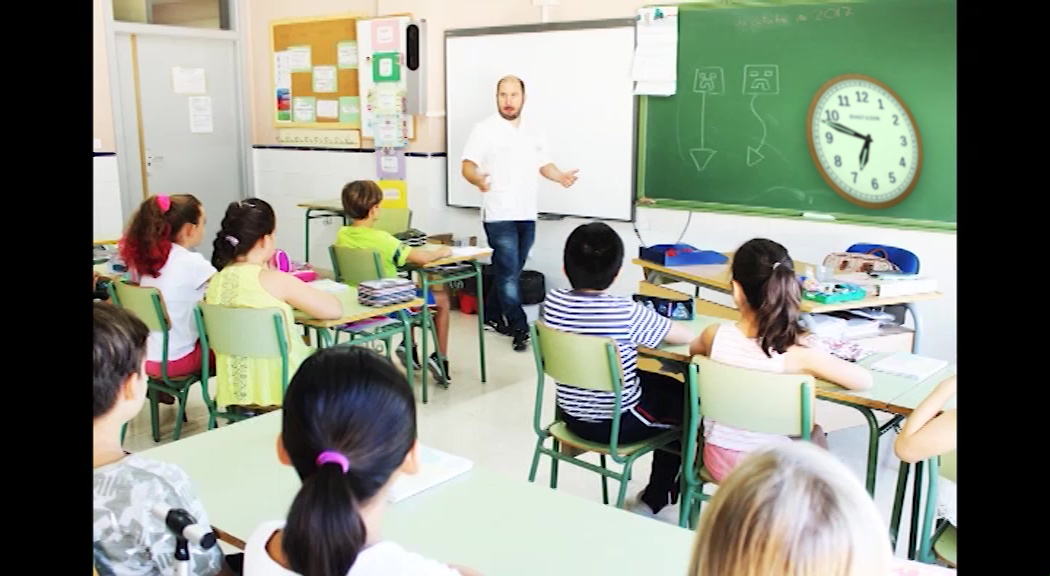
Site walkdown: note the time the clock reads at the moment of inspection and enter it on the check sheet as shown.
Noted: 6:48
